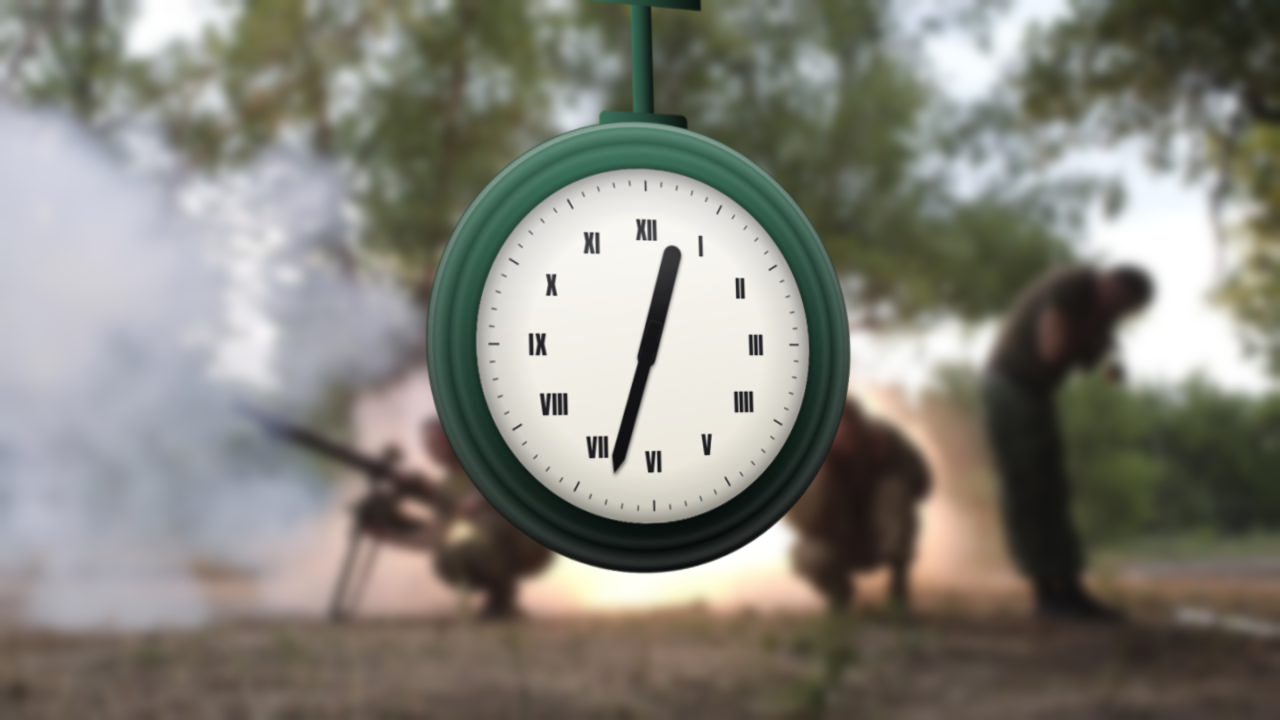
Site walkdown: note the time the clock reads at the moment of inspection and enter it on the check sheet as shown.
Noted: 12:33
